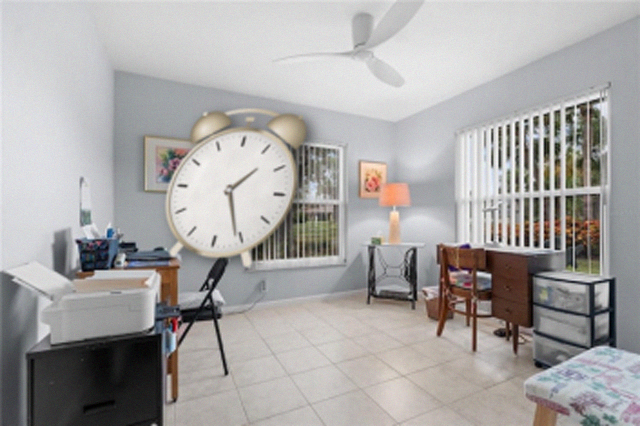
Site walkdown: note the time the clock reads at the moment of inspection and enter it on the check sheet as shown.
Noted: 1:26
